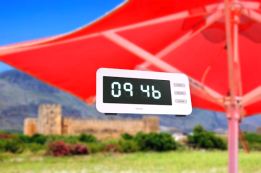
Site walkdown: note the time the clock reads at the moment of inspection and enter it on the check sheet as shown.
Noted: 9:46
